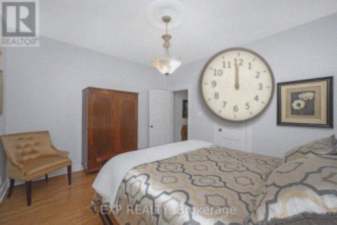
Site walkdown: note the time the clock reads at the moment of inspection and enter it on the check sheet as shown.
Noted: 11:59
